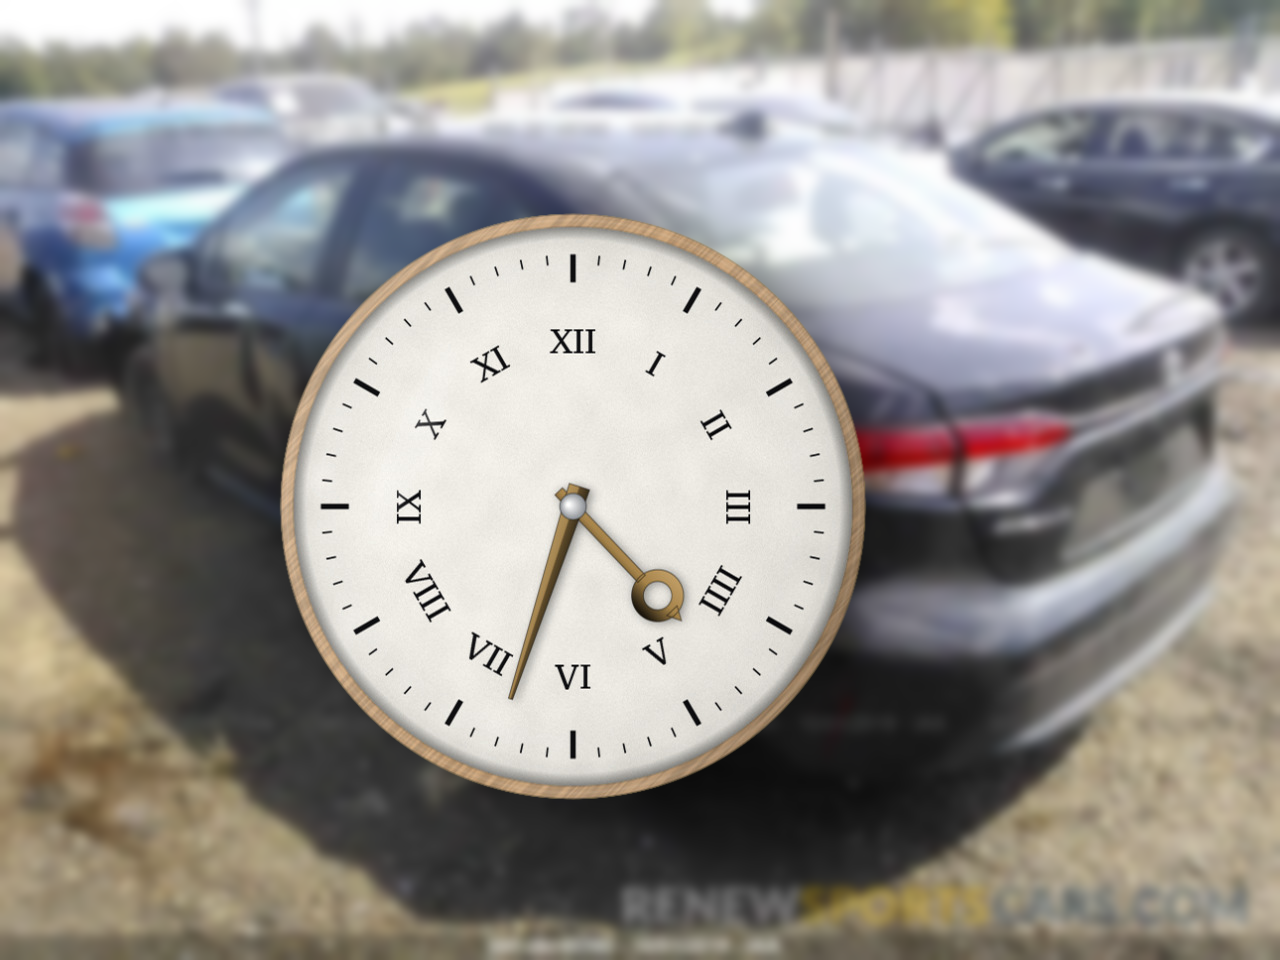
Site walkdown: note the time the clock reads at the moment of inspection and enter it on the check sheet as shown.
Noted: 4:33
